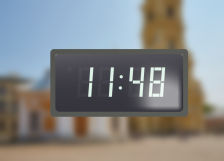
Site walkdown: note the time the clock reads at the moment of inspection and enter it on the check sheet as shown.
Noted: 11:48
